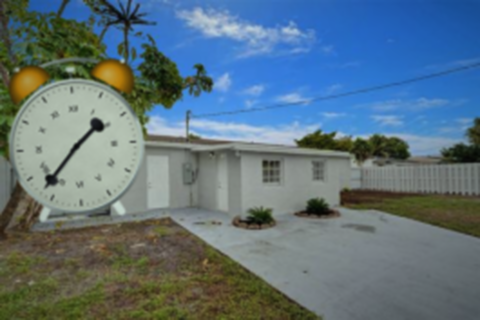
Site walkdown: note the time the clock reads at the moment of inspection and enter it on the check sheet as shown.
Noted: 1:37
